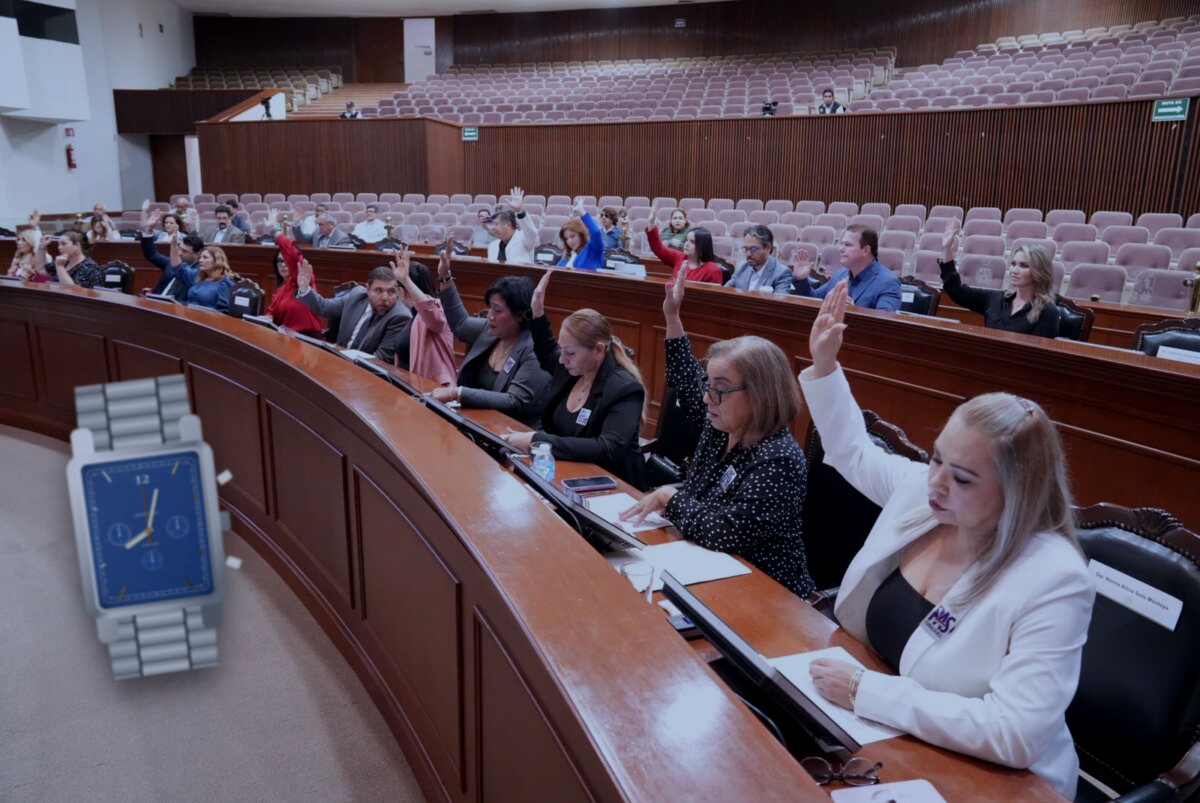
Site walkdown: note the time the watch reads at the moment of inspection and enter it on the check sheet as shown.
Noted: 8:03
